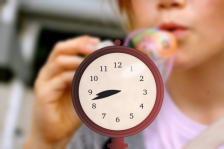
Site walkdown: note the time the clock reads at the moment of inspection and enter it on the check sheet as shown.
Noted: 8:42
